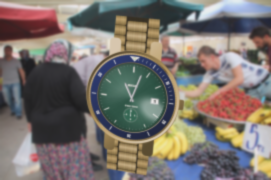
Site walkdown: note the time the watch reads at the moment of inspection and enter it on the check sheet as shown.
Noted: 11:03
